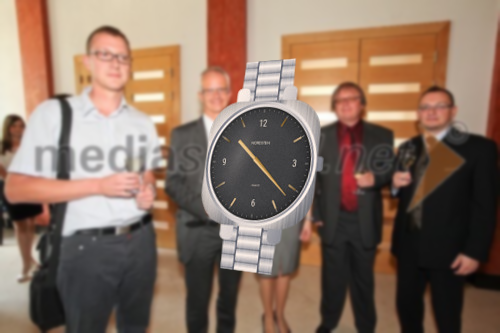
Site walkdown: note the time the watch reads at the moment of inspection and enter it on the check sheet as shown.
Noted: 10:22
